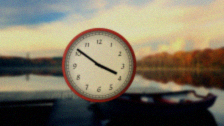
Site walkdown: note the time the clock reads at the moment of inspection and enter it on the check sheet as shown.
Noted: 3:51
